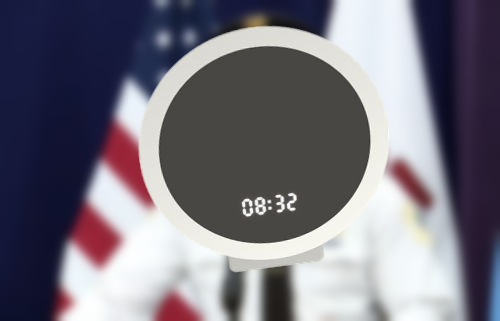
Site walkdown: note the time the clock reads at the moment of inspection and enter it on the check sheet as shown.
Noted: 8:32
